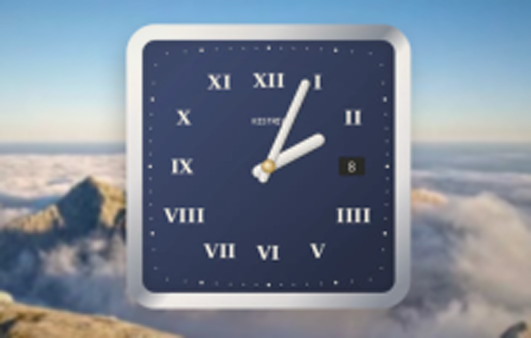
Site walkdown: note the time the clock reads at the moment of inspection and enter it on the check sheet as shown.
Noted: 2:04
